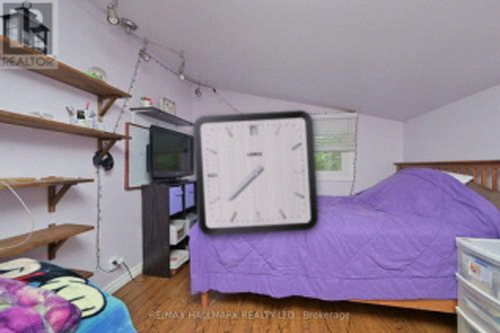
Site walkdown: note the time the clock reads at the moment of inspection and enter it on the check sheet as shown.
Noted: 7:38
